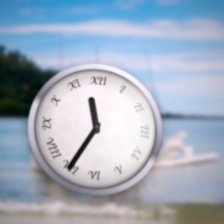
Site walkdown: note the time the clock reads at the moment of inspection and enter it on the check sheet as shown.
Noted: 11:35
